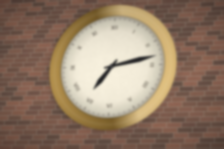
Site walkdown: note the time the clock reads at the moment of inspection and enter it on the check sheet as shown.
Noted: 7:13
